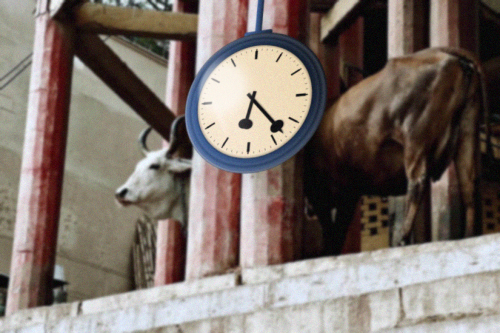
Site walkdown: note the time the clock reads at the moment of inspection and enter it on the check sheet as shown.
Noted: 6:23
